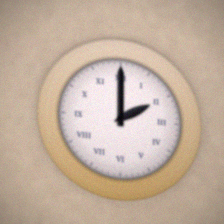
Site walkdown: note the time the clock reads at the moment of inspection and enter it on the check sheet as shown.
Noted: 2:00
